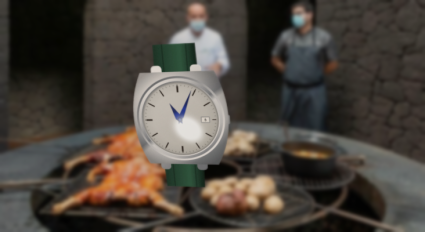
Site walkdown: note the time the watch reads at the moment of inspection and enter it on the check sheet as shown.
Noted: 11:04
